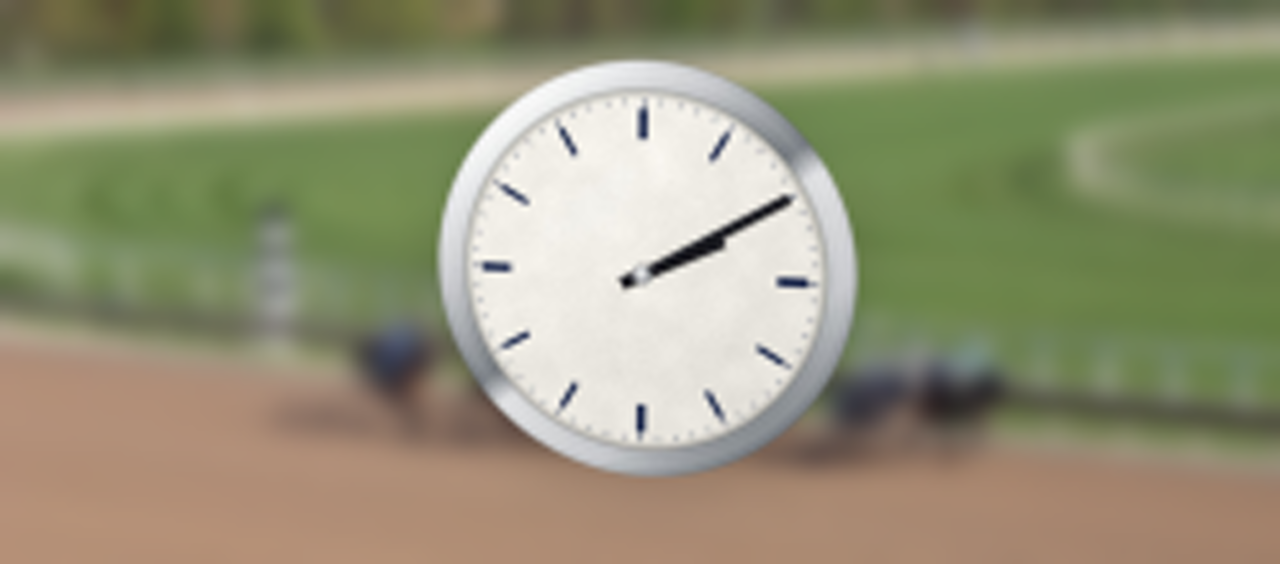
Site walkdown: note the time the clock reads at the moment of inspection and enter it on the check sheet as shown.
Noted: 2:10
